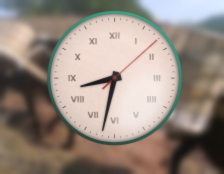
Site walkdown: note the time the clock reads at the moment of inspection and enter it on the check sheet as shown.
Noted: 8:32:08
